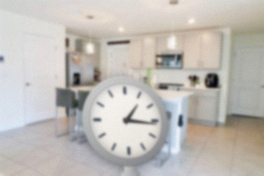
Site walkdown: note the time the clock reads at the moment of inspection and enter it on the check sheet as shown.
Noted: 1:16
